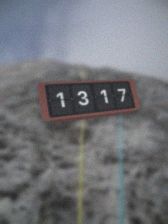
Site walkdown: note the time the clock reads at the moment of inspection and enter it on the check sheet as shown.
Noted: 13:17
